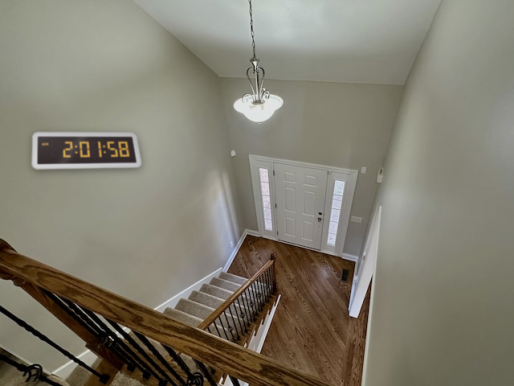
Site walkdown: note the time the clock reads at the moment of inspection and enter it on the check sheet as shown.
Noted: 2:01:58
